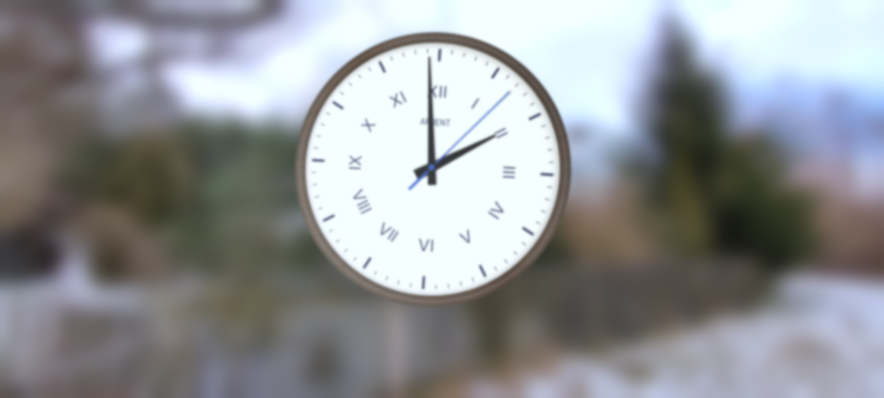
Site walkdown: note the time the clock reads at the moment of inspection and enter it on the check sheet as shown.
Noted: 1:59:07
